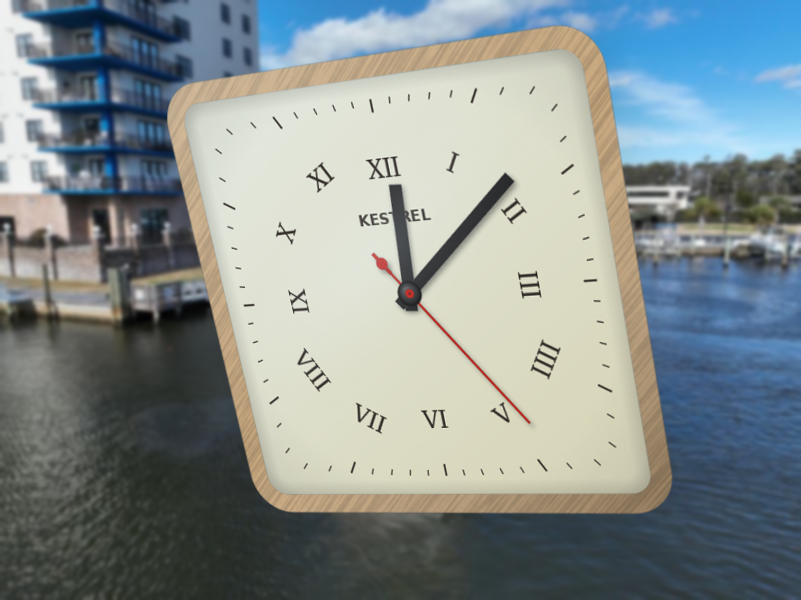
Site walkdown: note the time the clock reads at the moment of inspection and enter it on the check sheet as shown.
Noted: 12:08:24
